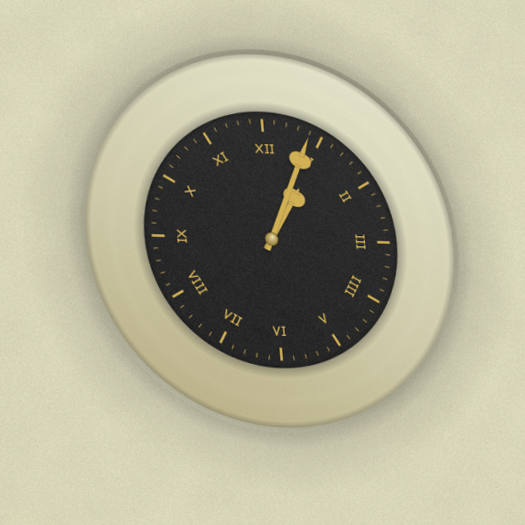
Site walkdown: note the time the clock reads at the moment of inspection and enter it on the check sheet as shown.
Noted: 1:04
